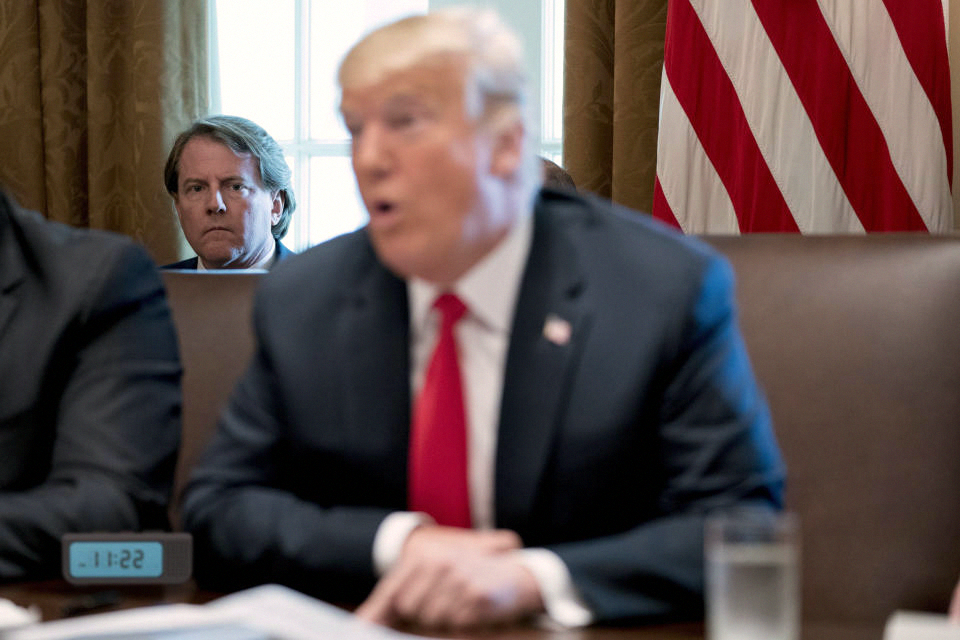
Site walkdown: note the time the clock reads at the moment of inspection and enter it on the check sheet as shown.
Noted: 11:22
